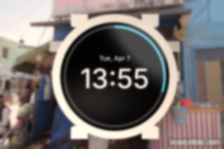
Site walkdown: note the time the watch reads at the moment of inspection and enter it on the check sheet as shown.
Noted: 13:55
